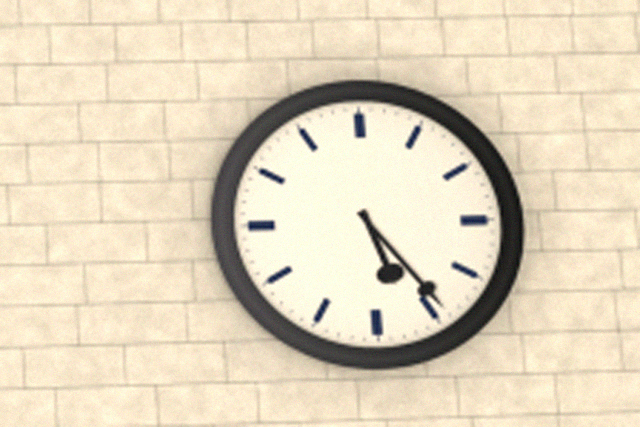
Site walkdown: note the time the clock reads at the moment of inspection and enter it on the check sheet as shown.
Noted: 5:24
